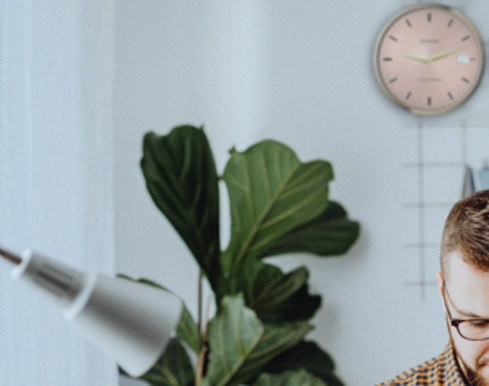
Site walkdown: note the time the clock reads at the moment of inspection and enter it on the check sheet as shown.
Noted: 9:12
